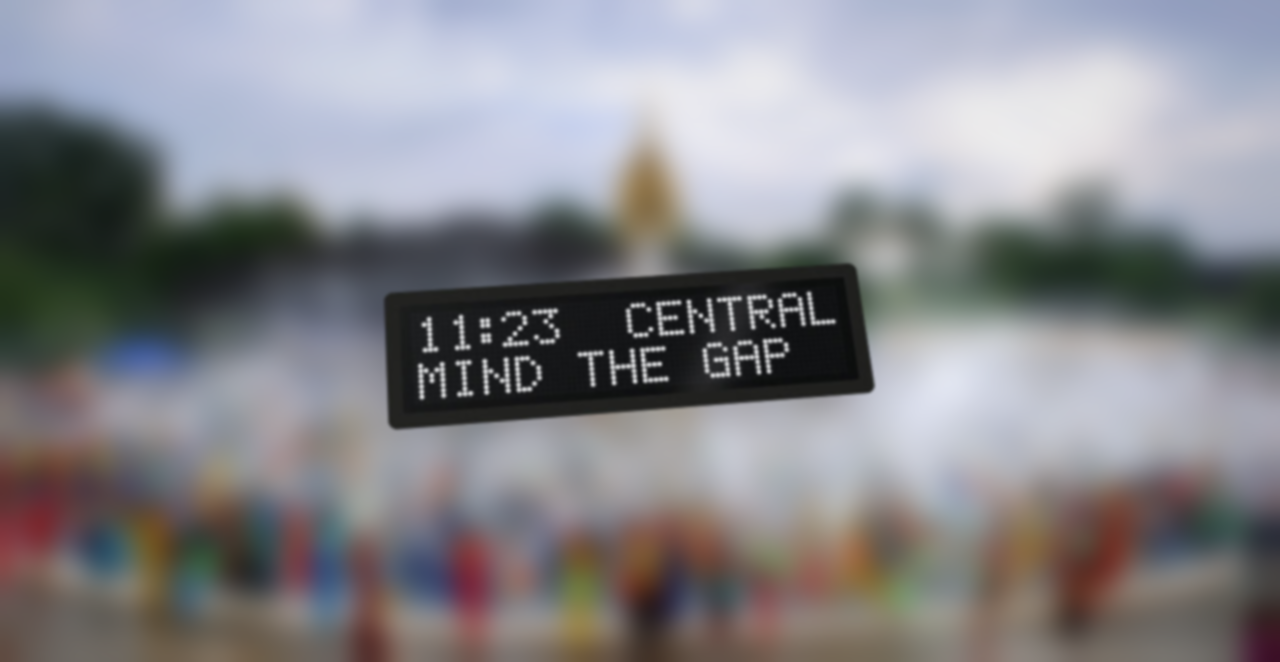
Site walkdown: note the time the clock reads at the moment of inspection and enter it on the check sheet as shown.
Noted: 11:23
